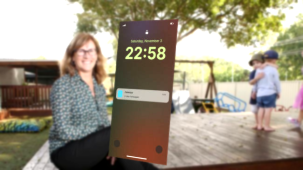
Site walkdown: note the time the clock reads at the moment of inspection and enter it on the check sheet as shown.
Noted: 22:58
